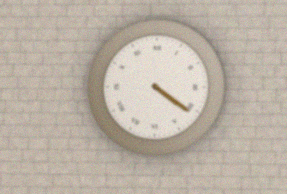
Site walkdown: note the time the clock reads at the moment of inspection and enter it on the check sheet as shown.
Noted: 4:21
